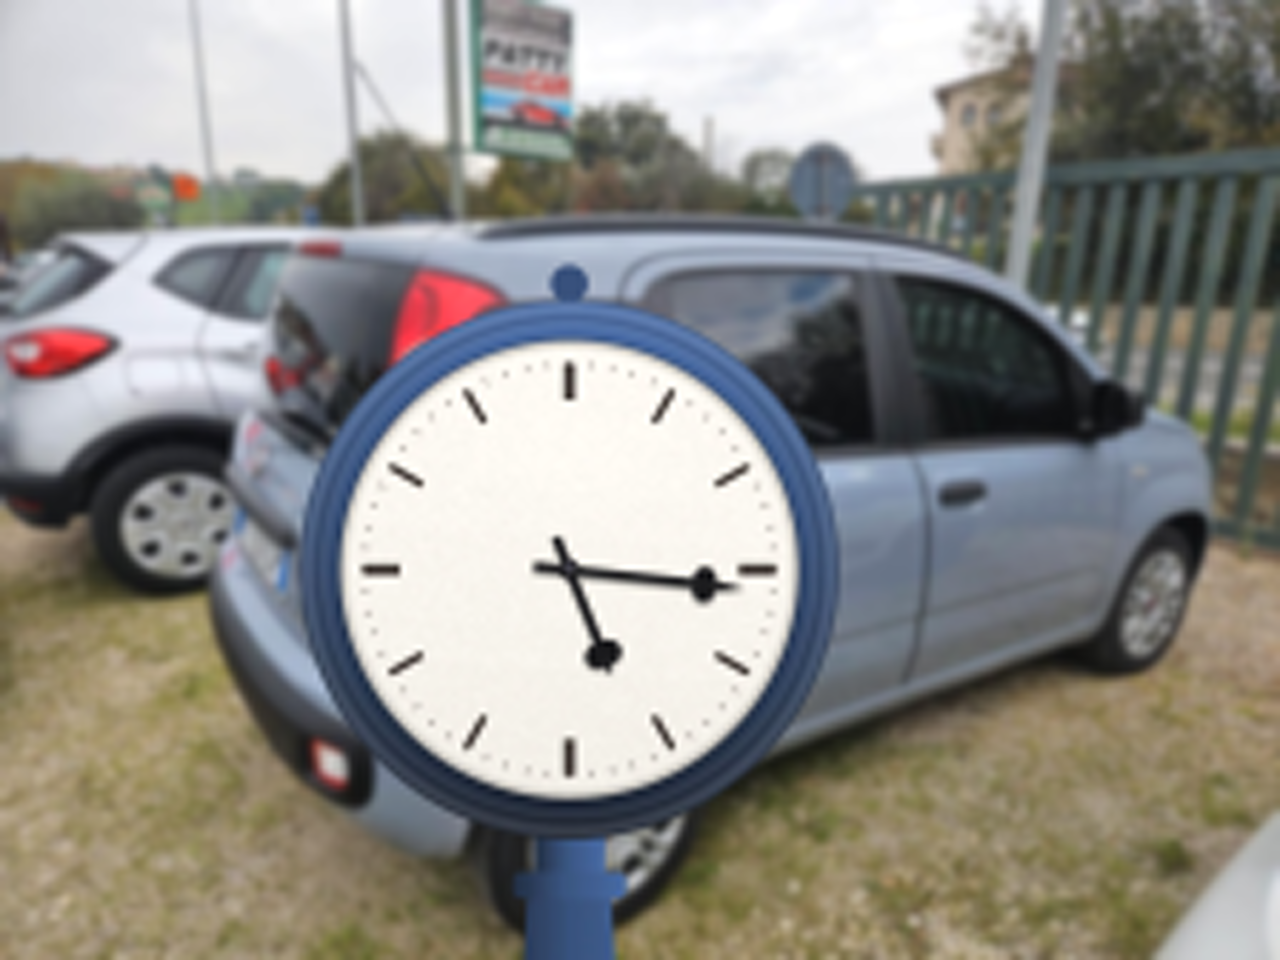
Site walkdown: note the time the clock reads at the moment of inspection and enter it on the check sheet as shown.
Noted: 5:16
